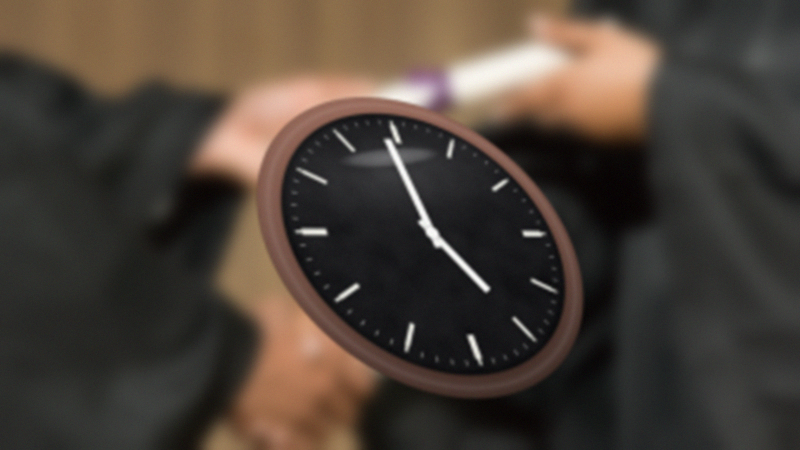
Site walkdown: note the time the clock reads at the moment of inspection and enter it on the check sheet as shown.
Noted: 4:59
